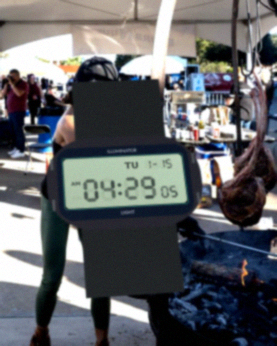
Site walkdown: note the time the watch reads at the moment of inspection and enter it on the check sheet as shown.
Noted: 4:29:05
